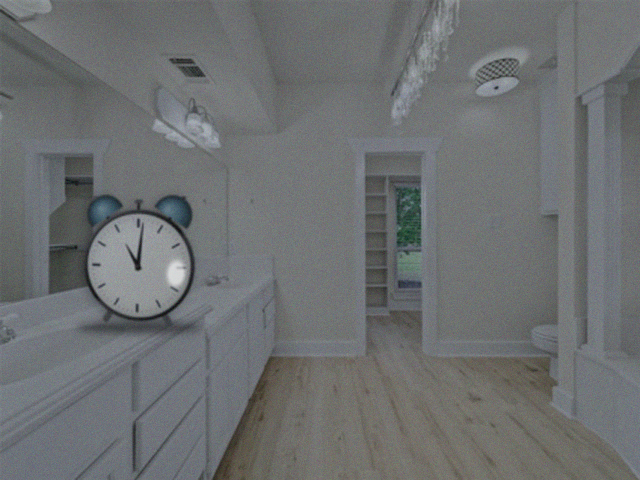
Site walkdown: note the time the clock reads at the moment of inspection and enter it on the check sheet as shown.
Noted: 11:01
